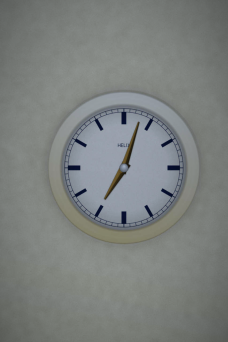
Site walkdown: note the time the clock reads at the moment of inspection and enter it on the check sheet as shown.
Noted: 7:03
